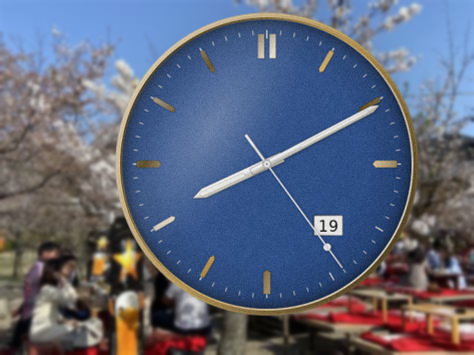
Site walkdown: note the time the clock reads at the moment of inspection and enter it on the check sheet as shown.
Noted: 8:10:24
